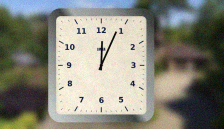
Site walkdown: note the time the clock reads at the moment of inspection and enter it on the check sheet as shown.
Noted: 12:04
